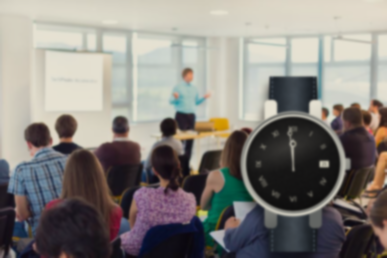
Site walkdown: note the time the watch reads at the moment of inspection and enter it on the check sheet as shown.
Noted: 11:59
